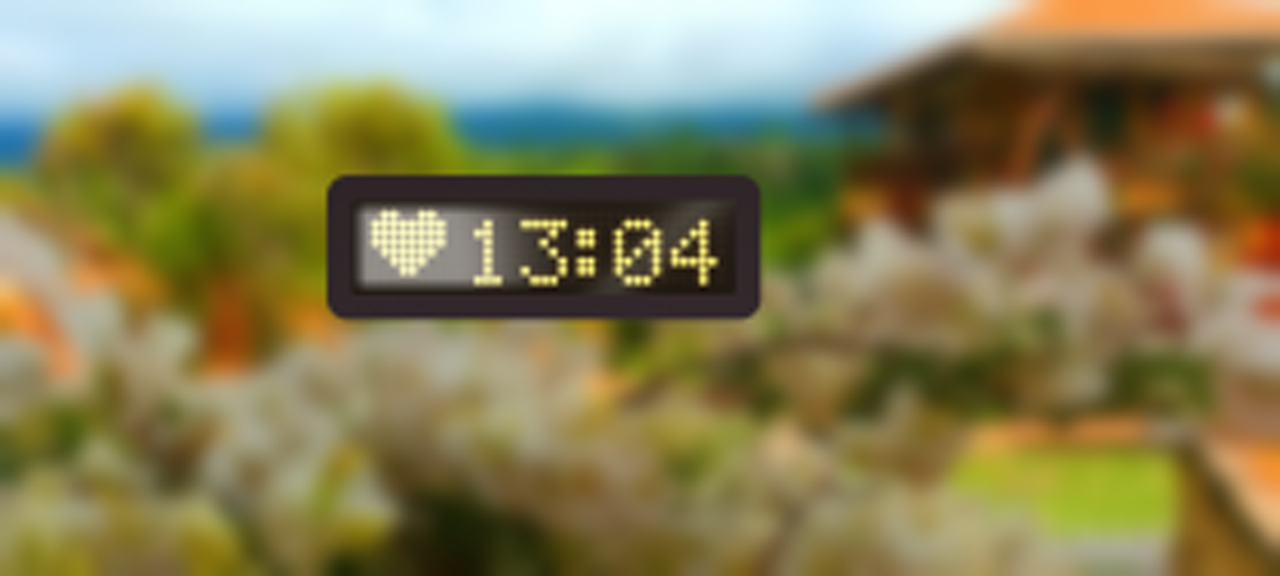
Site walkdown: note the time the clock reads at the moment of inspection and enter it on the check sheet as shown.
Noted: 13:04
